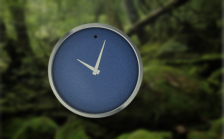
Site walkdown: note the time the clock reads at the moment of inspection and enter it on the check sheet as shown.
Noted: 10:03
